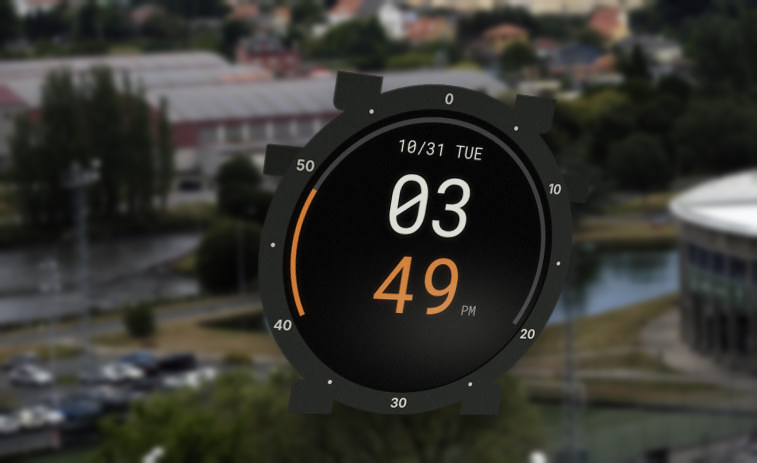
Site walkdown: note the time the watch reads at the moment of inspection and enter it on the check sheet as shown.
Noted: 3:49
